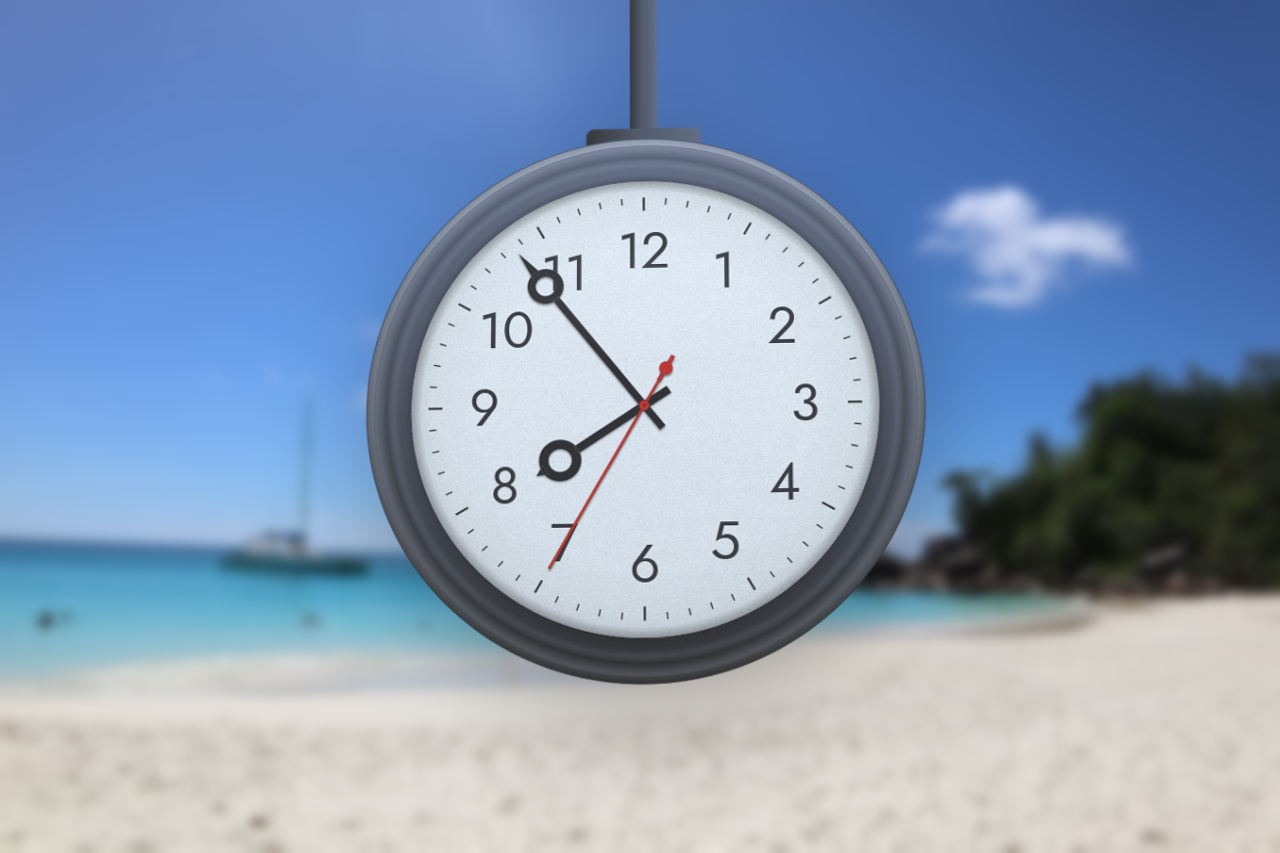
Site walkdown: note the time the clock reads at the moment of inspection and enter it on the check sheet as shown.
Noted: 7:53:35
